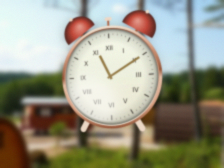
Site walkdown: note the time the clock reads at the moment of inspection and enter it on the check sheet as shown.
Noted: 11:10
